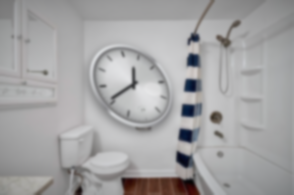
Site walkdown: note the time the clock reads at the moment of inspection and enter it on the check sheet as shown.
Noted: 12:41
